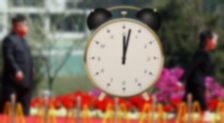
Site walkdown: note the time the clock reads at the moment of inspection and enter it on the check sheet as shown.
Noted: 12:02
